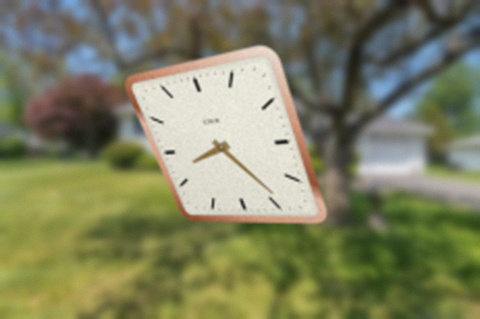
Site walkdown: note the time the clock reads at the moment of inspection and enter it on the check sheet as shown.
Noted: 8:24
